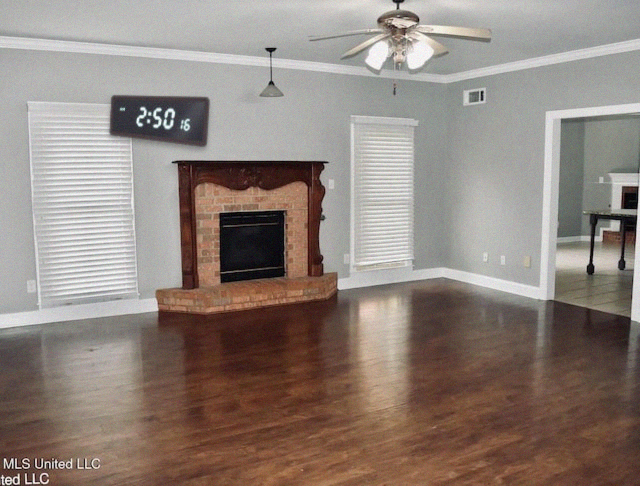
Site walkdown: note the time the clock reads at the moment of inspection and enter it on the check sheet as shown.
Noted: 2:50:16
